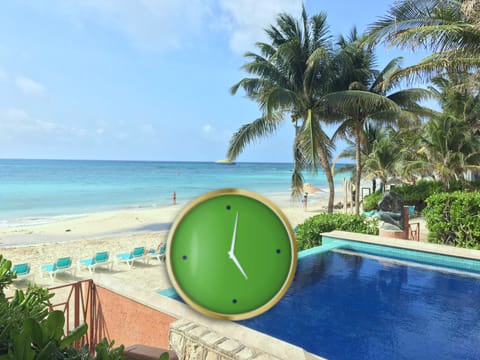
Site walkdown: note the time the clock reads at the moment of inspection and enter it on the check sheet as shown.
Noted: 5:02
